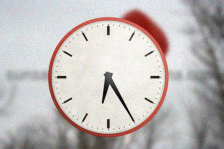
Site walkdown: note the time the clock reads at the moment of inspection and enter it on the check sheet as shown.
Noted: 6:25
